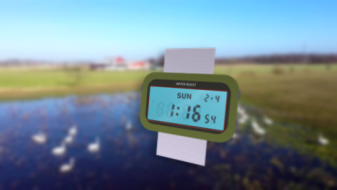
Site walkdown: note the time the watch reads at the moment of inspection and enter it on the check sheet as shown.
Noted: 1:16
